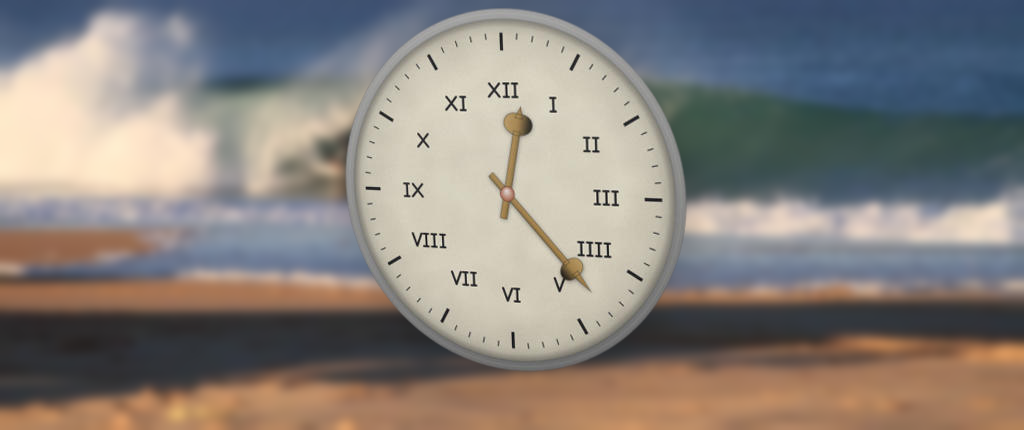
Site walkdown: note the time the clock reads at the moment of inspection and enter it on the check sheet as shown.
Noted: 12:23
